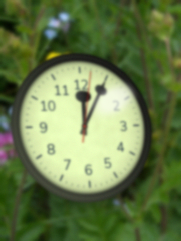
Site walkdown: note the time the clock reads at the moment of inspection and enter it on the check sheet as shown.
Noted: 12:05:02
